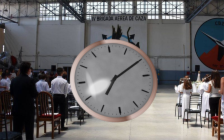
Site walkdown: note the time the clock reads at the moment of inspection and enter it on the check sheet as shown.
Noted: 7:10
